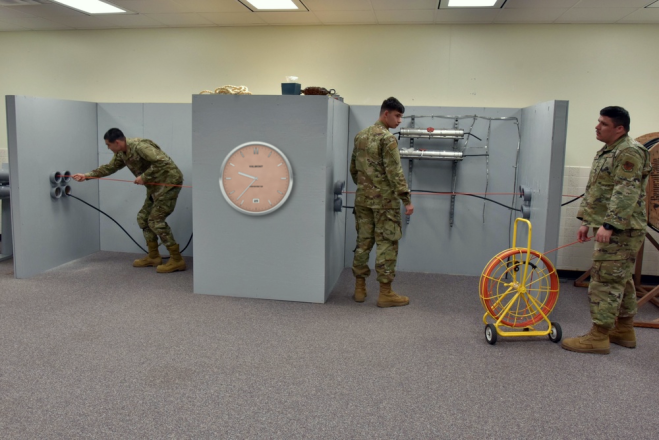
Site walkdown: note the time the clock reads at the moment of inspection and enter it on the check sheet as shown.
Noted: 9:37
